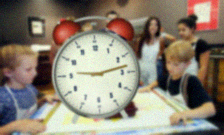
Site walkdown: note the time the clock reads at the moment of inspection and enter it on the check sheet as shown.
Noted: 9:13
